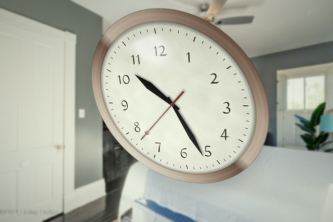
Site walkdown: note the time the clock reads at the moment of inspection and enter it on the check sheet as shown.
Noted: 10:26:38
